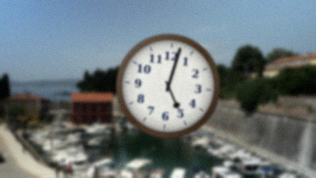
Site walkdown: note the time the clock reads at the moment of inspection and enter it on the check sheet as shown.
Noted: 5:02
